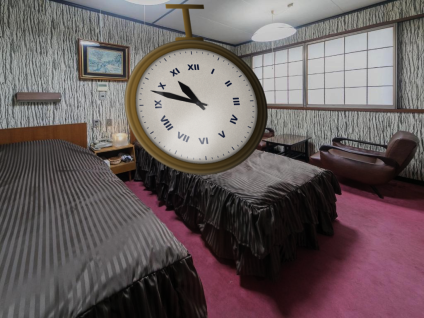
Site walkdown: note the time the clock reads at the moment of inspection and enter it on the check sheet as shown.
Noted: 10:48
